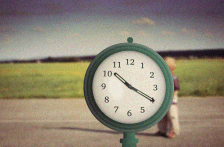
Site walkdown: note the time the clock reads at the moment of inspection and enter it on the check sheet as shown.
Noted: 10:20
